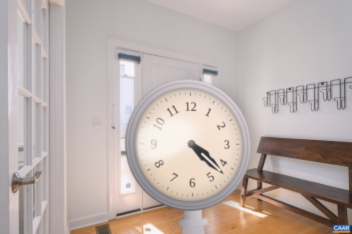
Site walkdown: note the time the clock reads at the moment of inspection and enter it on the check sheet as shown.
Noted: 4:22
